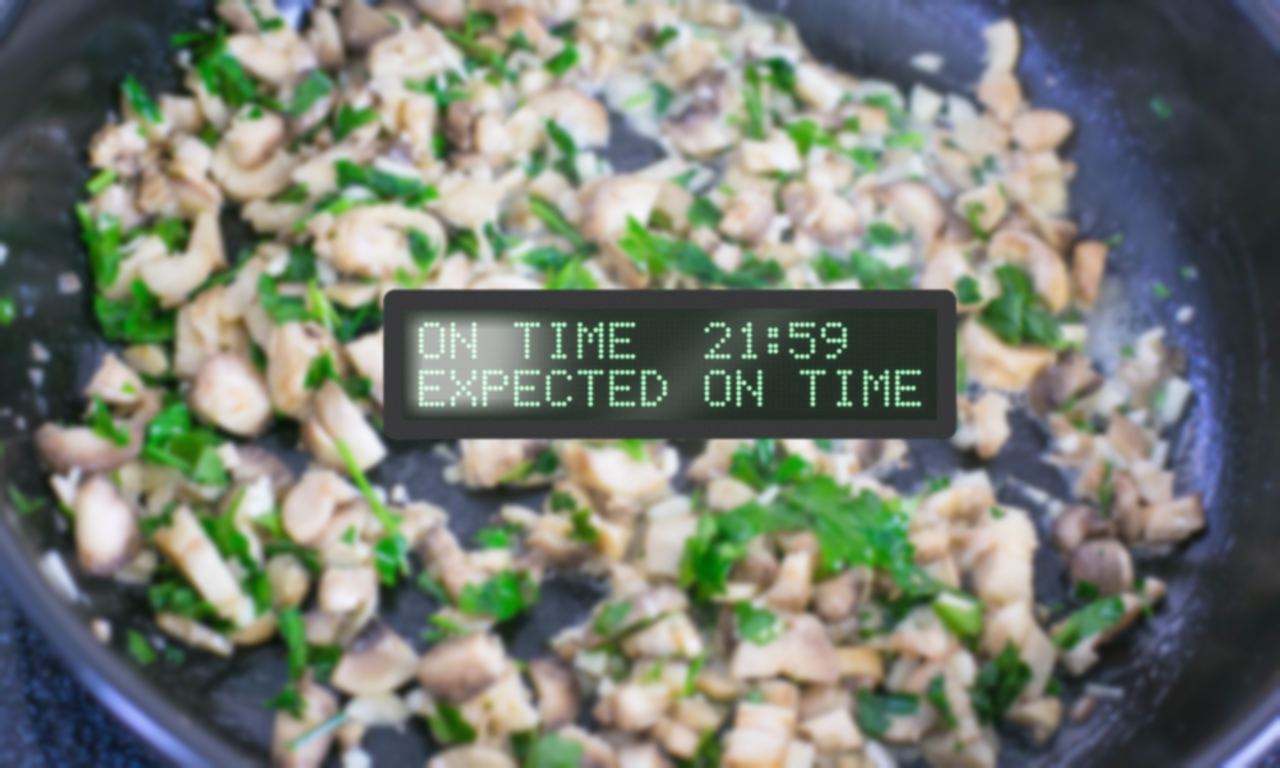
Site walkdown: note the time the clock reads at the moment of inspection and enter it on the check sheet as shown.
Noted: 21:59
